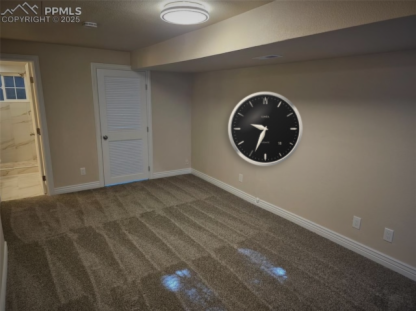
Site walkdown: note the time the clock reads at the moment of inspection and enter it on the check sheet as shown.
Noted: 9:34
